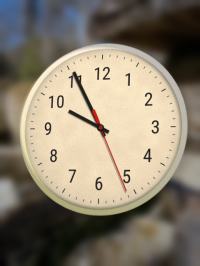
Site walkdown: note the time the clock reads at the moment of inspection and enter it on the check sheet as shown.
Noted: 9:55:26
